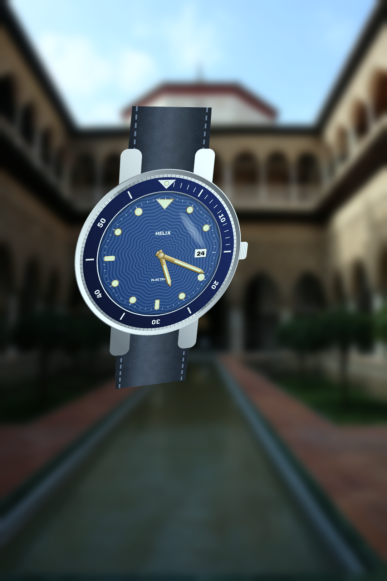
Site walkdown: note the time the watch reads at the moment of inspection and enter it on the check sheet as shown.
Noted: 5:19
